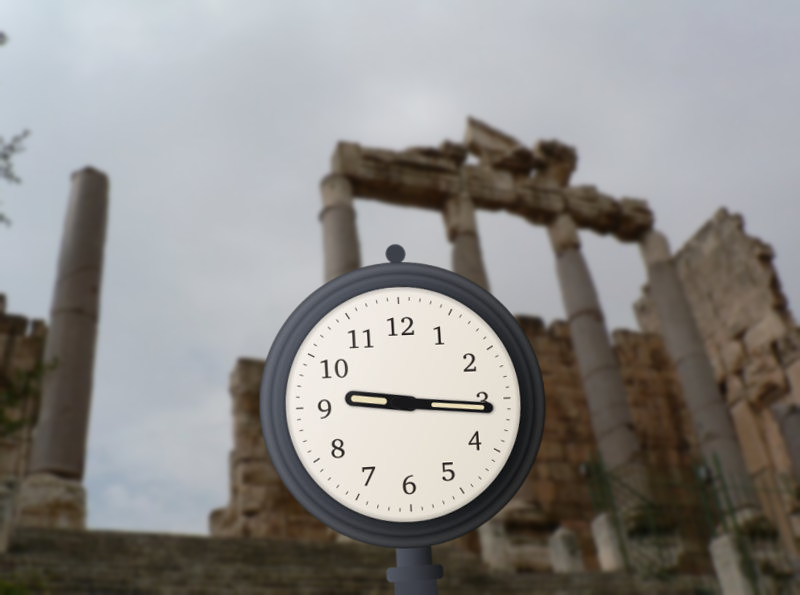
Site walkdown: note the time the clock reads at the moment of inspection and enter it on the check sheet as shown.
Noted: 9:16
